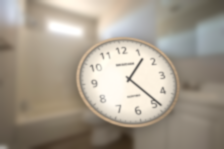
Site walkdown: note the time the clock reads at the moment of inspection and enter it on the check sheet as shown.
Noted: 1:24
